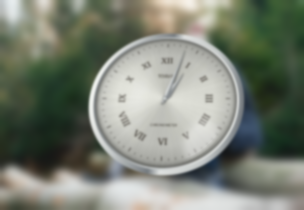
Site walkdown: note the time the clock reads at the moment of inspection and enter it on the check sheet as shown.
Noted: 1:03
